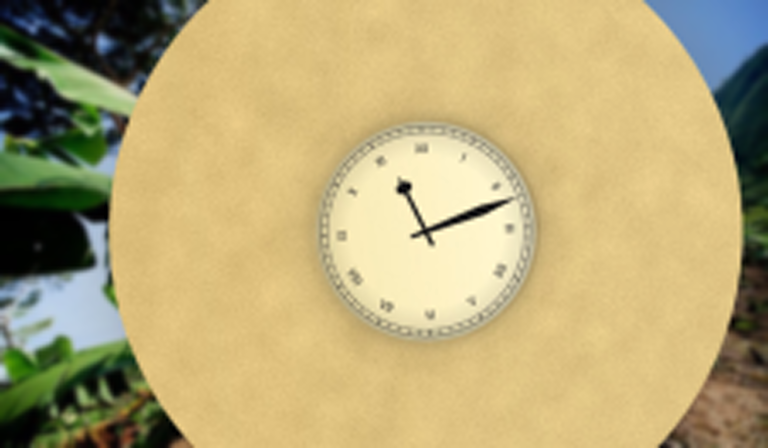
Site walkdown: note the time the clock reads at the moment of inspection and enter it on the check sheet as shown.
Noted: 11:12
